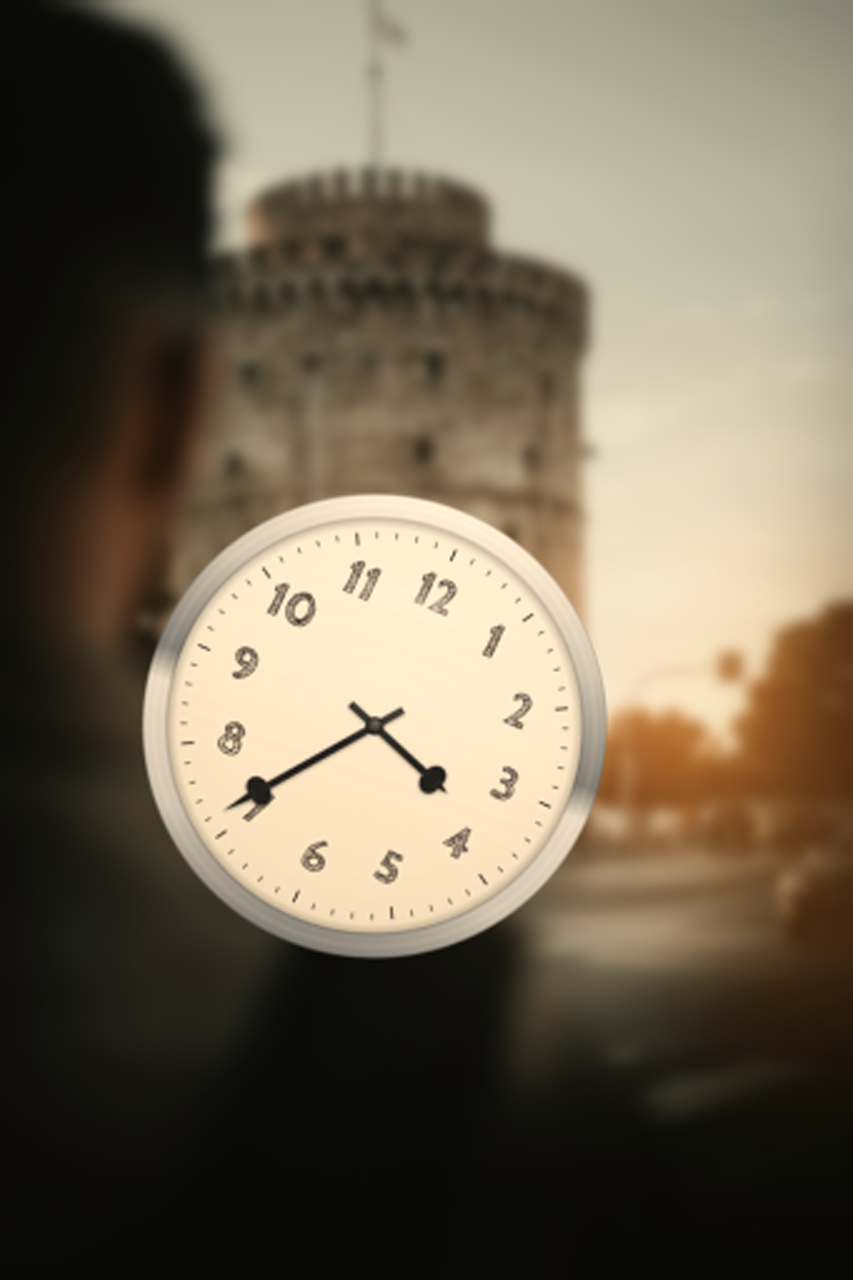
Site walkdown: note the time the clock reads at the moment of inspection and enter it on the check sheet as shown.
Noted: 3:36
